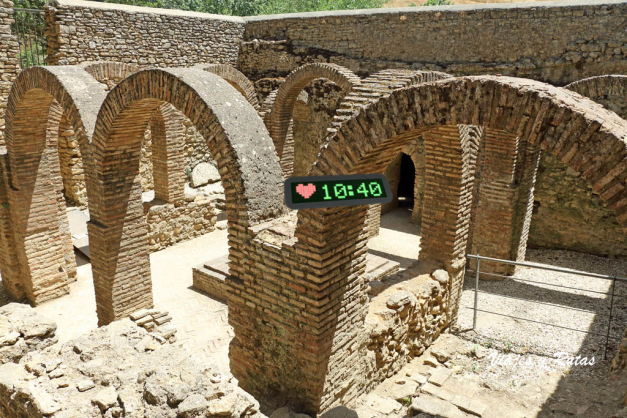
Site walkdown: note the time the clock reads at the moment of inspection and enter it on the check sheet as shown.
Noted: 10:40
